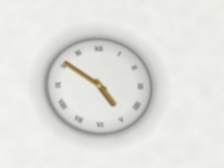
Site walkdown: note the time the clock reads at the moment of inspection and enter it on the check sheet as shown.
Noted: 4:51
